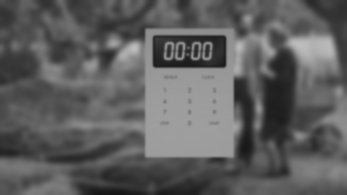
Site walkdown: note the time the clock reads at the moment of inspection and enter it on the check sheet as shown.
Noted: 0:00
